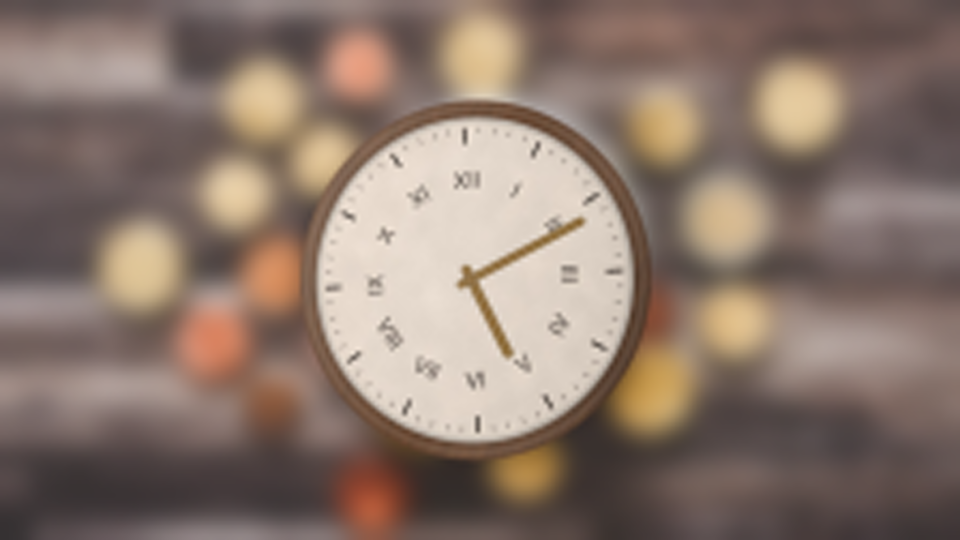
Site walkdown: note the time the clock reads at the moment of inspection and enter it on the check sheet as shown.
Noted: 5:11
